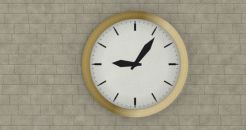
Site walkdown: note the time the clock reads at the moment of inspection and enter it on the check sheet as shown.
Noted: 9:06
